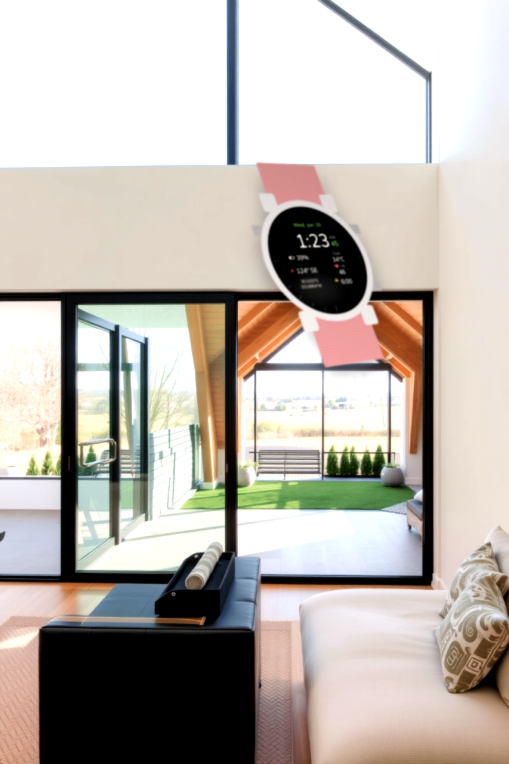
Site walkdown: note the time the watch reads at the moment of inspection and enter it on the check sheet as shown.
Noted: 1:23
